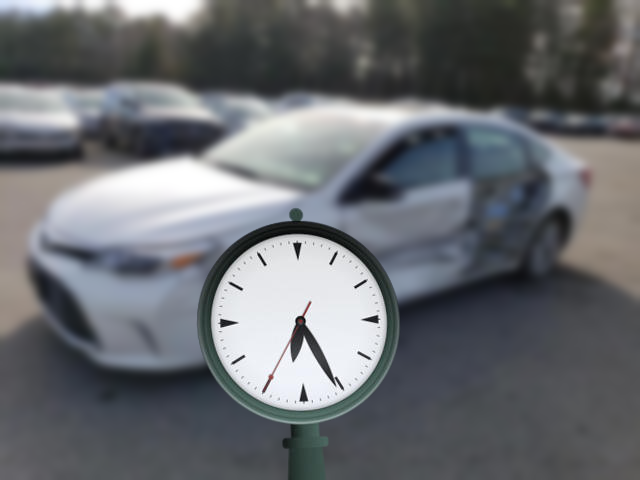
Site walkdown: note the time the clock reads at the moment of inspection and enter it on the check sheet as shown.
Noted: 6:25:35
